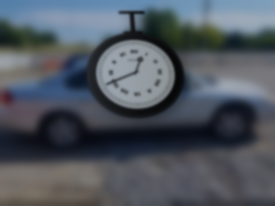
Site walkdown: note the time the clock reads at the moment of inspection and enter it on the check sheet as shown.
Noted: 12:41
